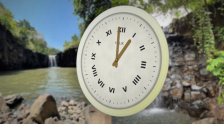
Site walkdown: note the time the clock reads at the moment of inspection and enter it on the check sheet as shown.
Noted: 12:59
